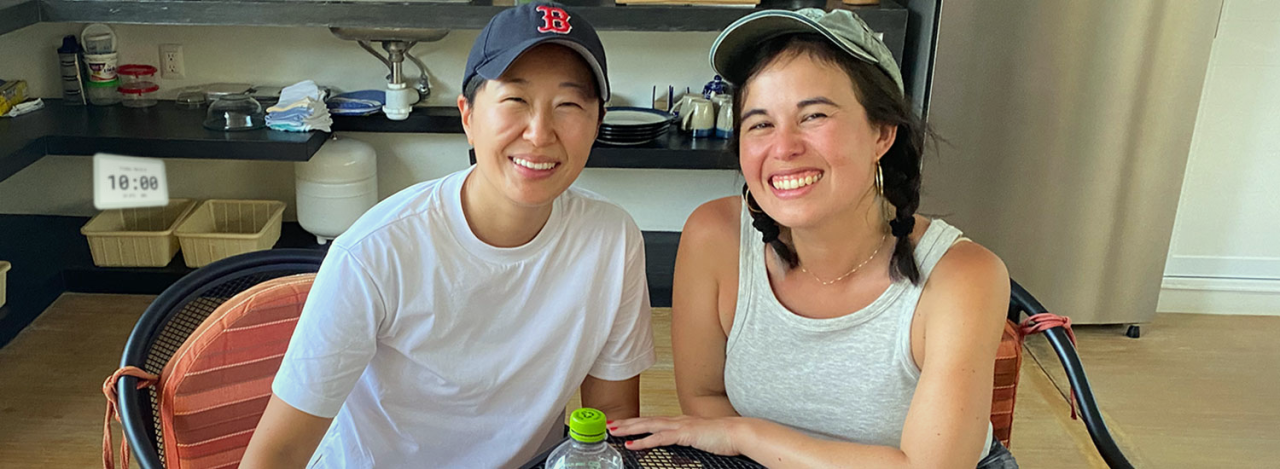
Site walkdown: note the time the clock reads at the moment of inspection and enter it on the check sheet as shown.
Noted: 10:00
